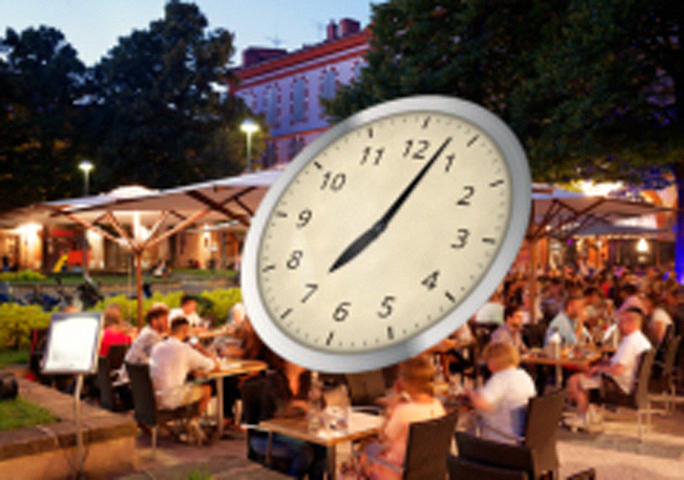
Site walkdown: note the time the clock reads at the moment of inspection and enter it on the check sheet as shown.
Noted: 7:03
